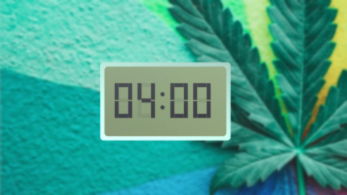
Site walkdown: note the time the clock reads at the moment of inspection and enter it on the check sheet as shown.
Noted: 4:00
